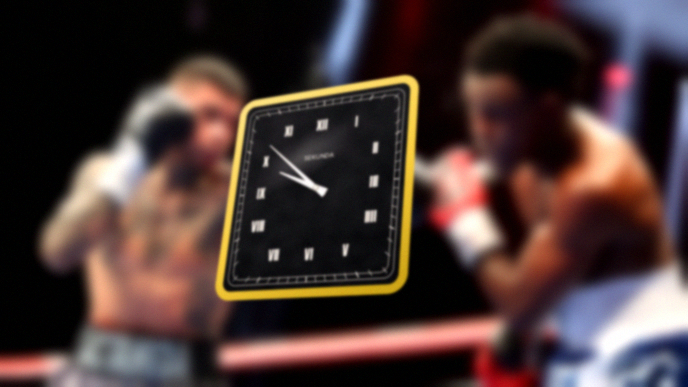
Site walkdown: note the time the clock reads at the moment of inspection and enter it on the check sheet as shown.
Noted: 9:52
